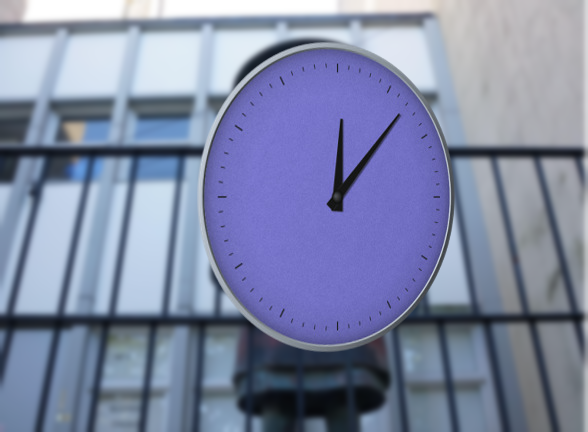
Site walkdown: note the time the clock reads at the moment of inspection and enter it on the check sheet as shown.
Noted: 12:07
